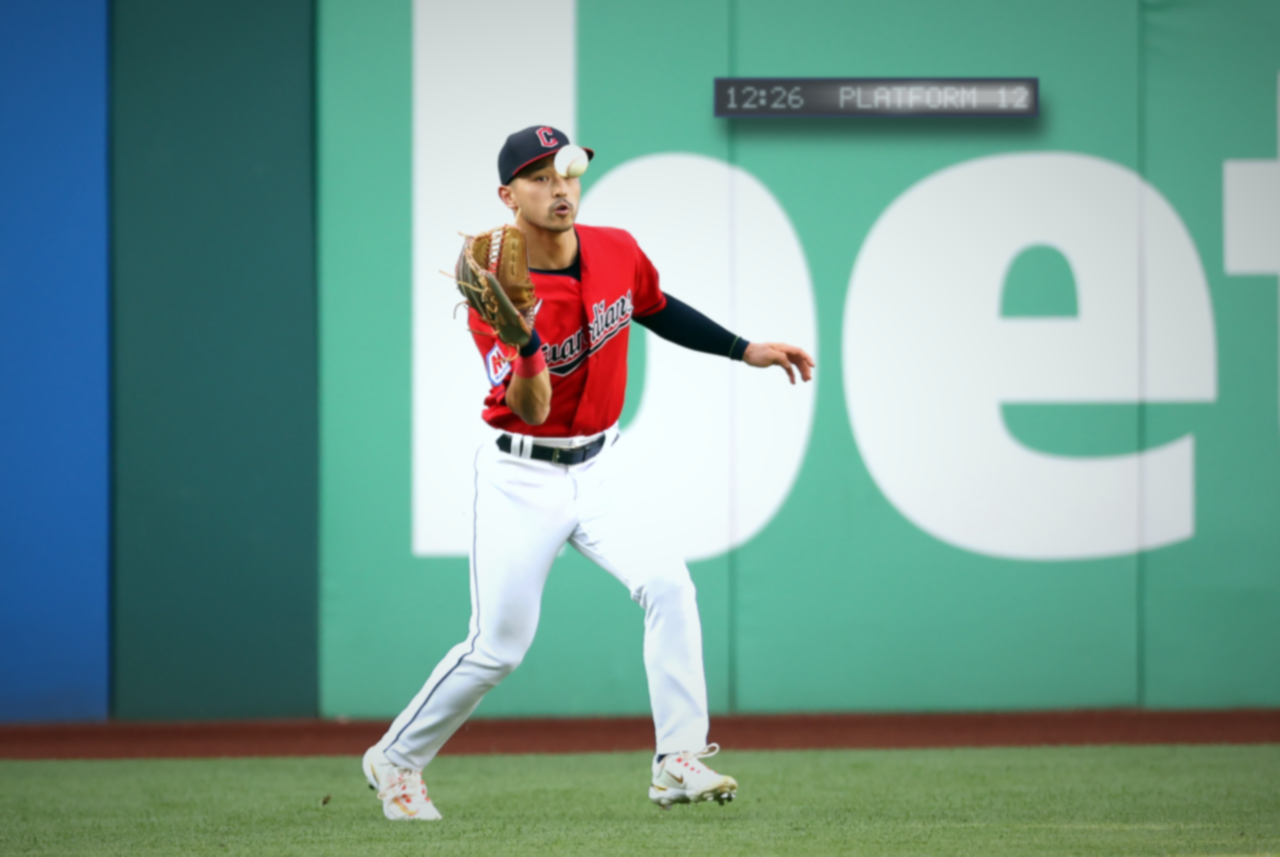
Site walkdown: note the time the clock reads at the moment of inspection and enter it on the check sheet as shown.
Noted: 12:26
